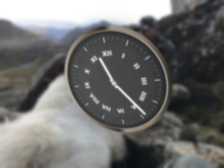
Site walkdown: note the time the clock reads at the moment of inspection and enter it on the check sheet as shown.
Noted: 11:24
